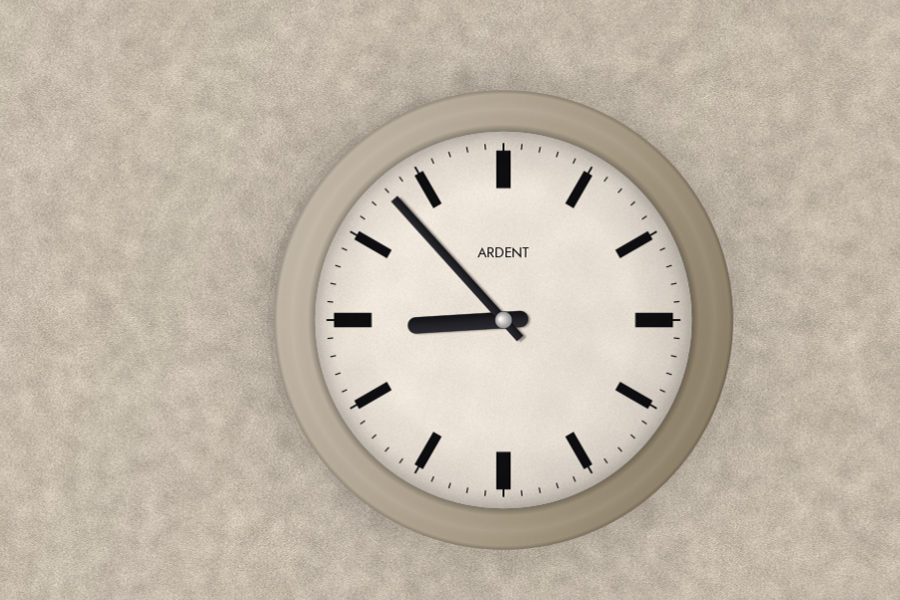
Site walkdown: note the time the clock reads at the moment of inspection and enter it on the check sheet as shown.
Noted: 8:53
